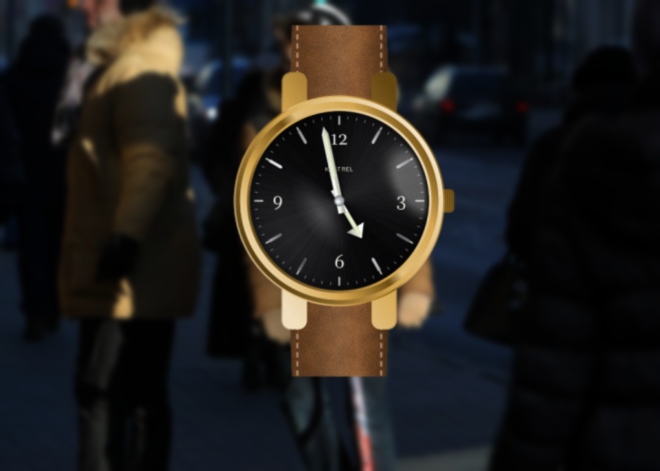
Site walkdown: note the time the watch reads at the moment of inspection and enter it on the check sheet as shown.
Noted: 4:58
